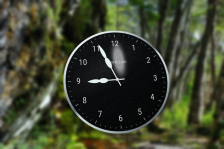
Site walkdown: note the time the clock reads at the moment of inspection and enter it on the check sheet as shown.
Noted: 8:56
